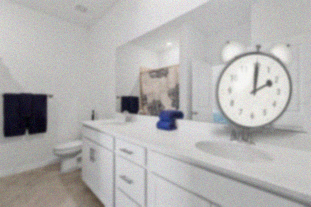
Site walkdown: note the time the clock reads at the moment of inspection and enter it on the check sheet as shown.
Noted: 2:00
